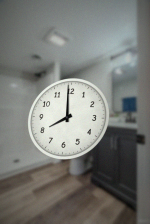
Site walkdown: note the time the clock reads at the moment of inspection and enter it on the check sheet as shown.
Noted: 7:59
